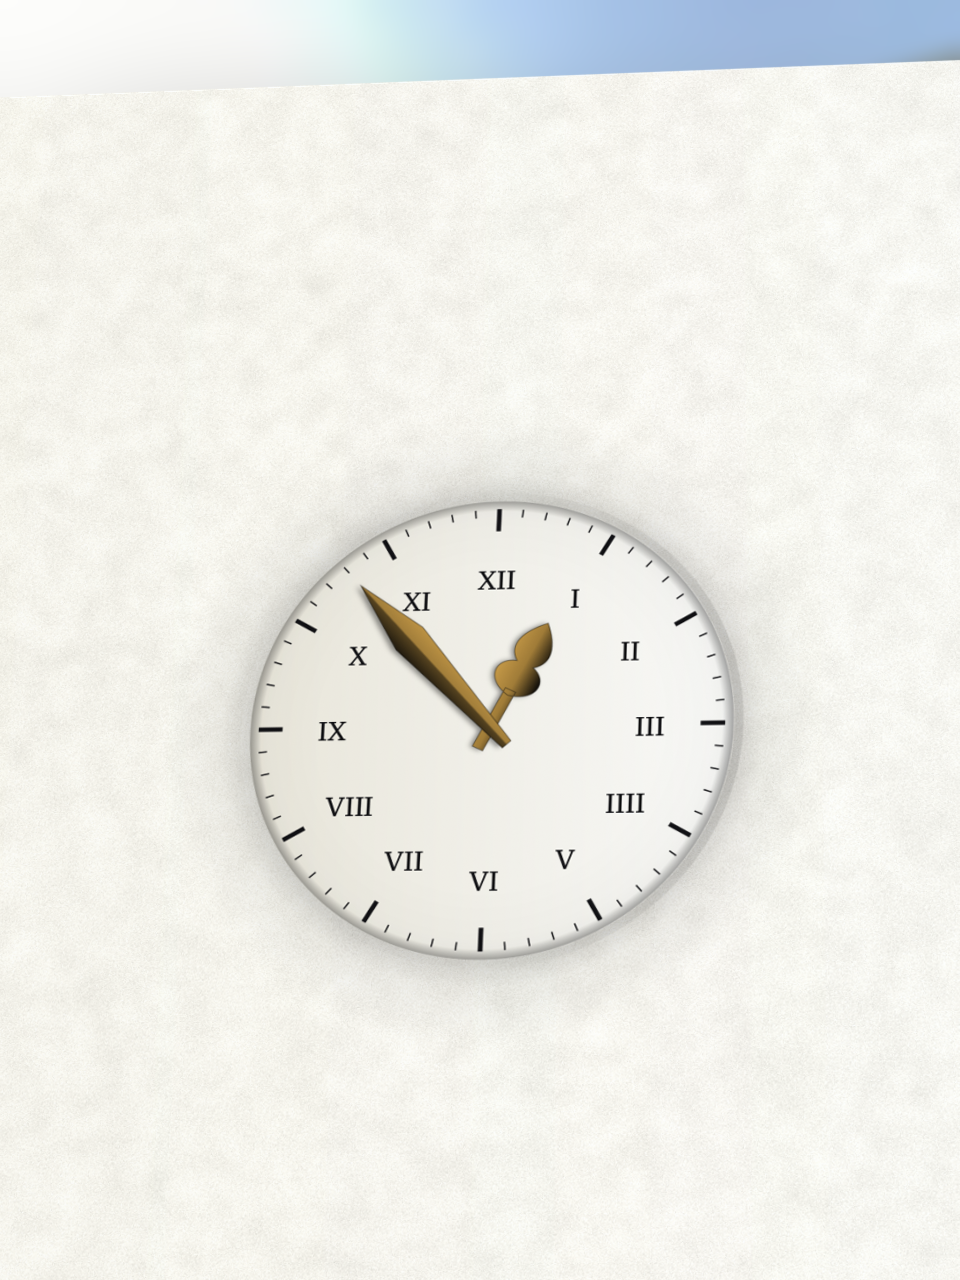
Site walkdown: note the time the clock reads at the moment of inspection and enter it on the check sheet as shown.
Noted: 12:53
